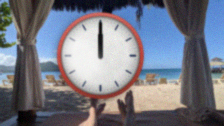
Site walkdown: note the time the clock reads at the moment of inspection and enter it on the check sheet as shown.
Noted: 12:00
